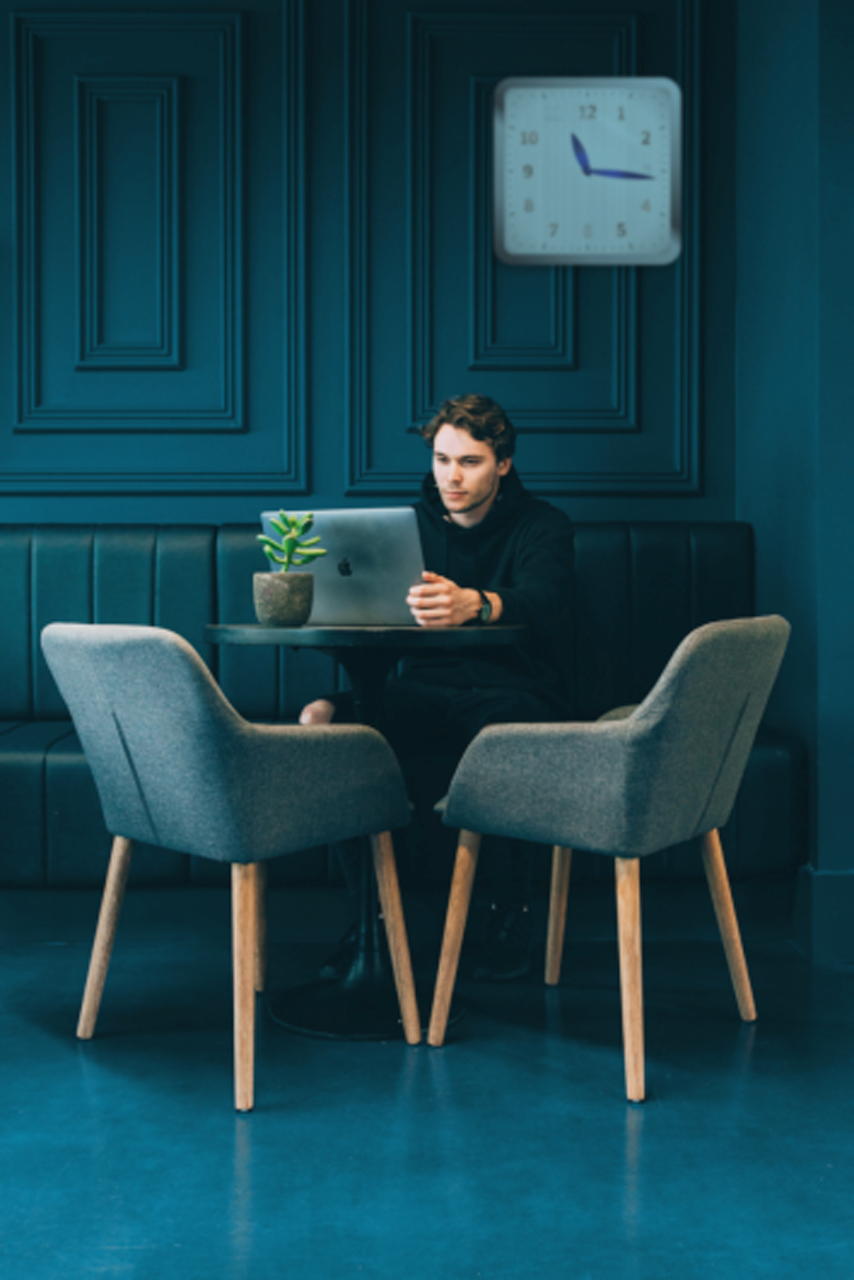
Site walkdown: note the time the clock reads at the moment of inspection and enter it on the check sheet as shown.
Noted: 11:16
